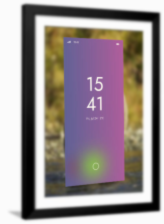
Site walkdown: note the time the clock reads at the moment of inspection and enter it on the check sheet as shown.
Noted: 15:41
